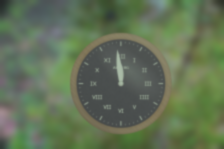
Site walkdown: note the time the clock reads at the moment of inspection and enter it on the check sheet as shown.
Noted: 11:59
